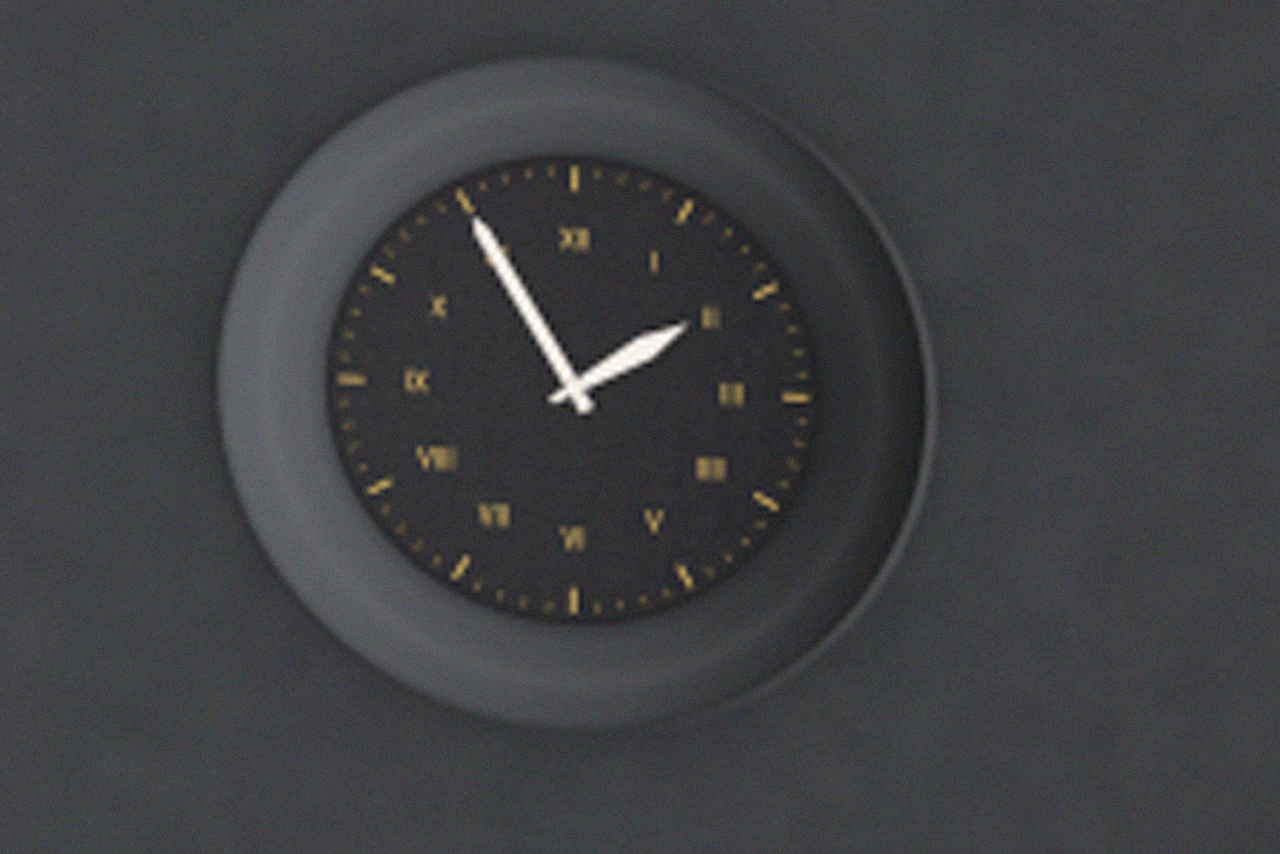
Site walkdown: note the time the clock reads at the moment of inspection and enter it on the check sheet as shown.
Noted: 1:55
